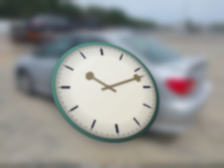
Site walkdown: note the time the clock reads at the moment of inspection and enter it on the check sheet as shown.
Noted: 10:12
